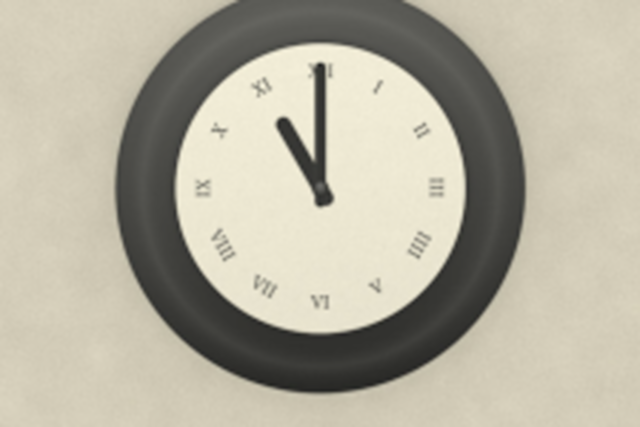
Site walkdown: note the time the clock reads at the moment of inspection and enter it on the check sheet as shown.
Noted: 11:00
